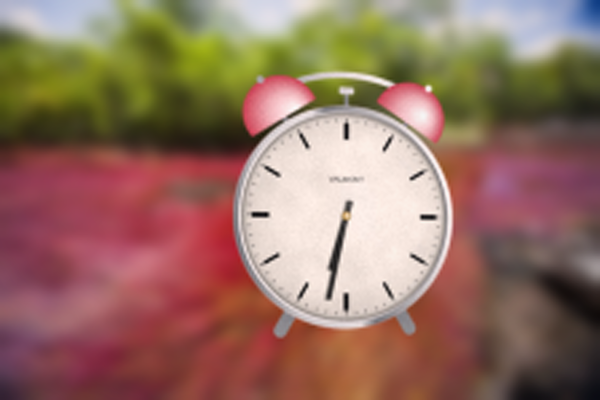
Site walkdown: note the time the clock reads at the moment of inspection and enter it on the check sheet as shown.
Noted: 6:32
